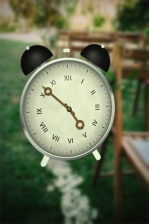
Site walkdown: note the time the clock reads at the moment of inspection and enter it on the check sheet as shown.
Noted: 4:52
